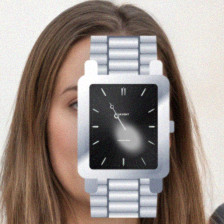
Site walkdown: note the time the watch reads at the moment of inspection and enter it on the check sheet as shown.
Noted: 10:55
